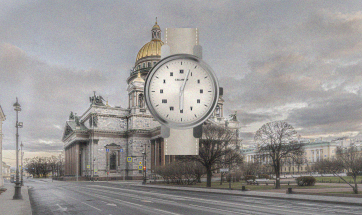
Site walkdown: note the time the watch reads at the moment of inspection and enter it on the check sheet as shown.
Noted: 6:03
